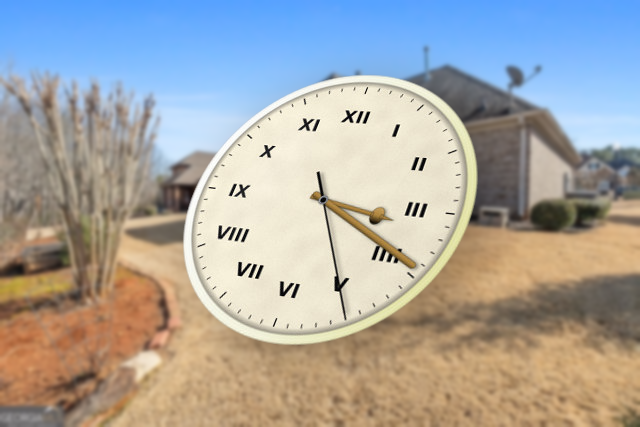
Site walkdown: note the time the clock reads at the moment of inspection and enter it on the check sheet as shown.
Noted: 3:19:25
